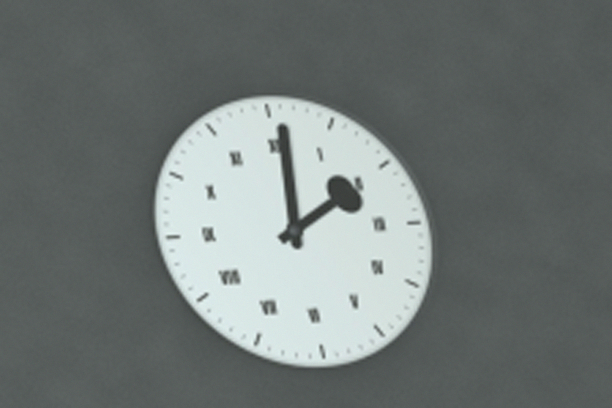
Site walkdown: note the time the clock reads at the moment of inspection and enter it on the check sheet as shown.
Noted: 2:01
